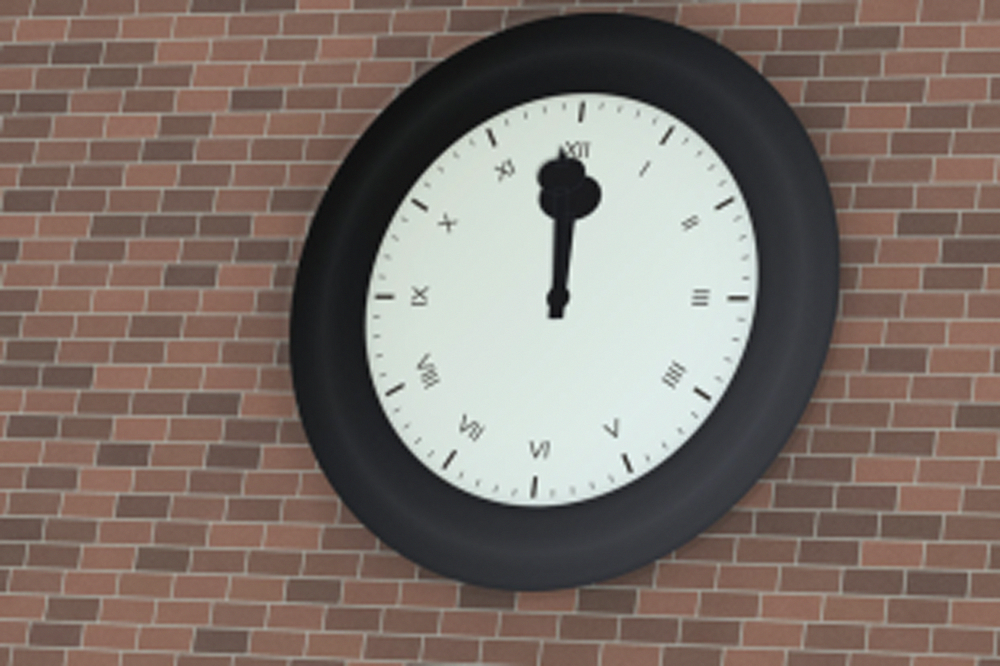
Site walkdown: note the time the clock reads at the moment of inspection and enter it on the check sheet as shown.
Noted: 11:59
